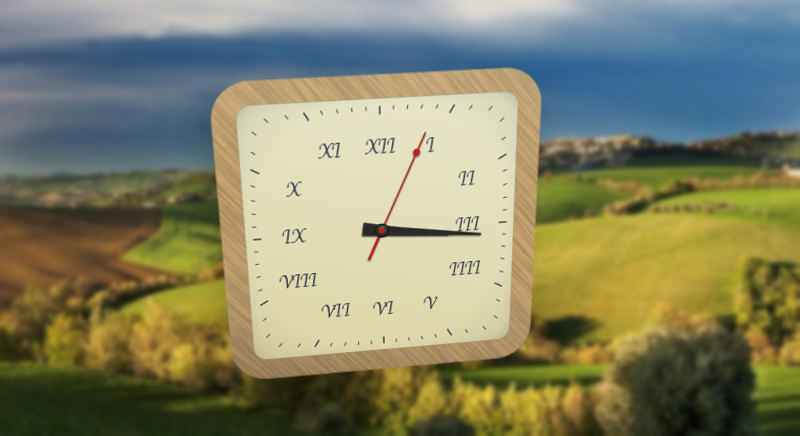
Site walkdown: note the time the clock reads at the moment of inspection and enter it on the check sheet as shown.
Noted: 3:16:04
